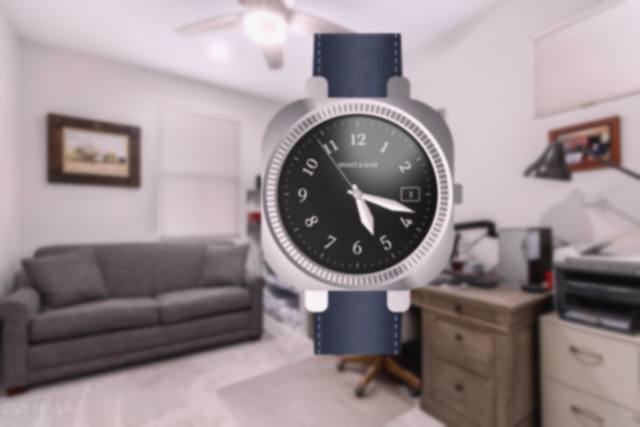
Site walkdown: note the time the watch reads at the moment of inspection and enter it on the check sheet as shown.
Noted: 5:17:54
